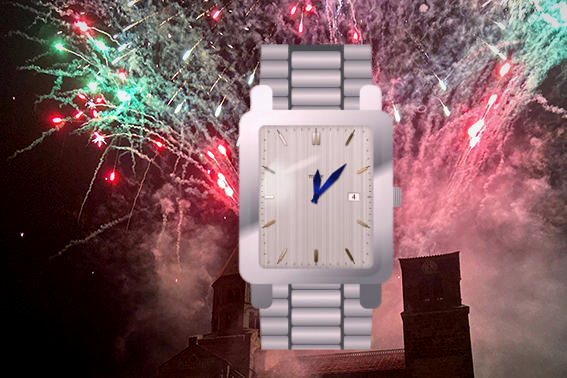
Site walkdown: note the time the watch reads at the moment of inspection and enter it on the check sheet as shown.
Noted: 12:07
